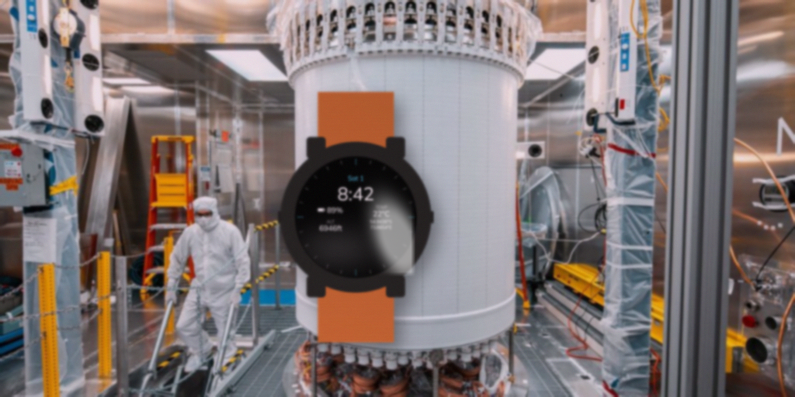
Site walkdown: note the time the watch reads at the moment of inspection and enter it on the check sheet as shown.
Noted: 8:42
